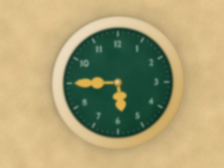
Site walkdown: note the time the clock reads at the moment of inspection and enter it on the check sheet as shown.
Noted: 5:45
